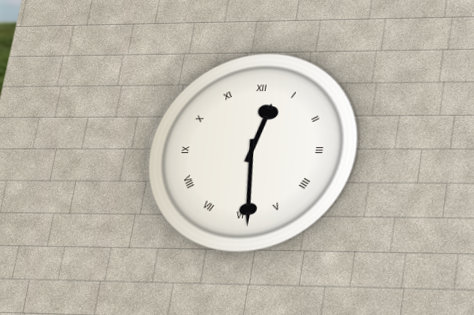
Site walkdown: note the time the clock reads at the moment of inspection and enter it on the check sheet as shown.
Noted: 12:29
